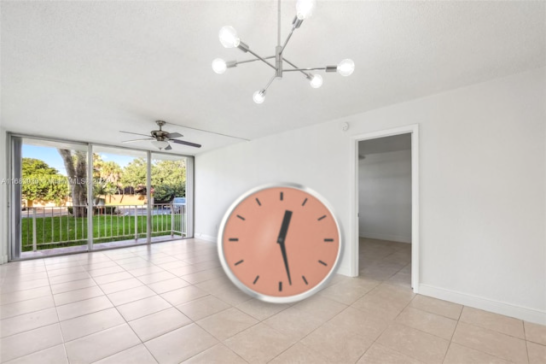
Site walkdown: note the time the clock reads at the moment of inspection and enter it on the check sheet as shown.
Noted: 12:28
